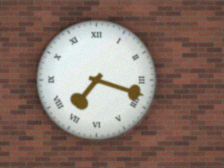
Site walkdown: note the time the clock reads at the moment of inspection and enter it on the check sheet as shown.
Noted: 7:18
